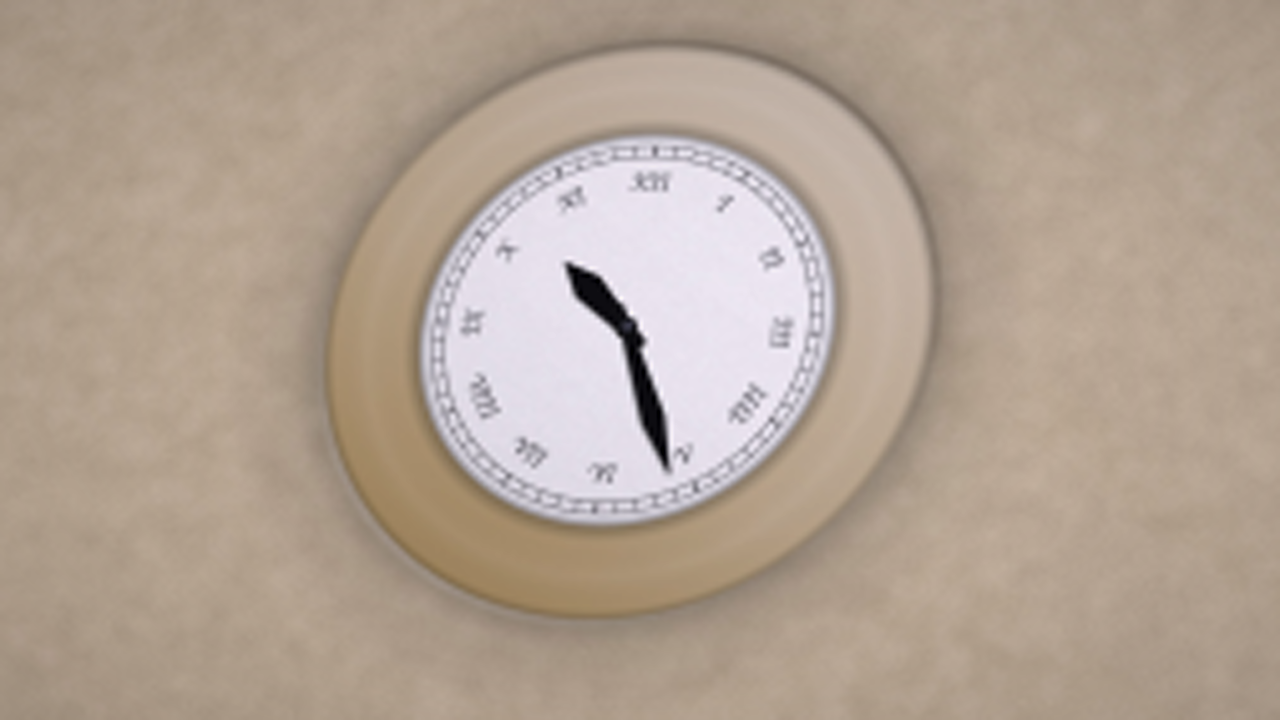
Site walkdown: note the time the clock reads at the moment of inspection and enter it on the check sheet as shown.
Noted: 10:26
